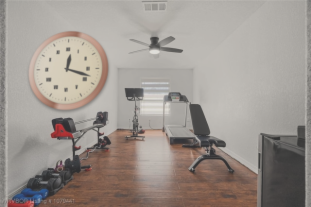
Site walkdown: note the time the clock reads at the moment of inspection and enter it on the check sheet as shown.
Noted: 12:18
